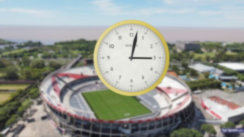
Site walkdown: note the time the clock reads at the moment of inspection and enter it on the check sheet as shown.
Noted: 3:02
